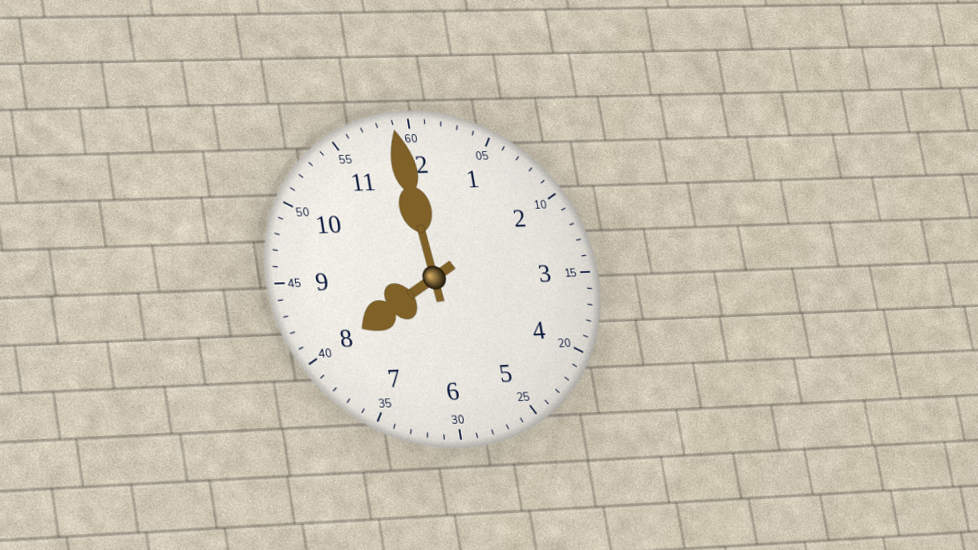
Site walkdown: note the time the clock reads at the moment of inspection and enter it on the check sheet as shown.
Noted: 7:59
